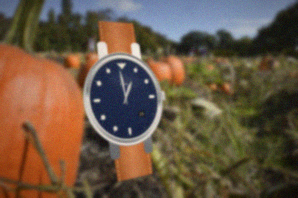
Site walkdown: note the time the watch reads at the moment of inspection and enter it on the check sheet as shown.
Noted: 12:59
